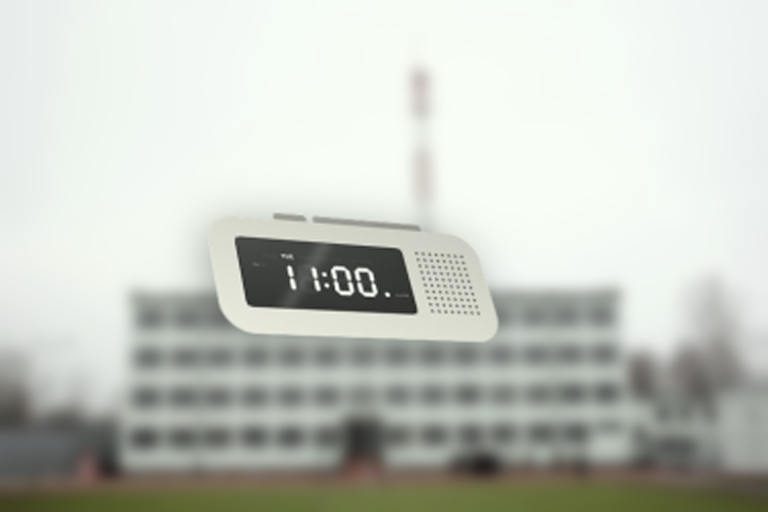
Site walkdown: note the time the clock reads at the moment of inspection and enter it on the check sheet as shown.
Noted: 11:00
